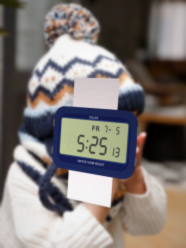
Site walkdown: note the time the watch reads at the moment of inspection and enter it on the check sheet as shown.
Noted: 5:25
